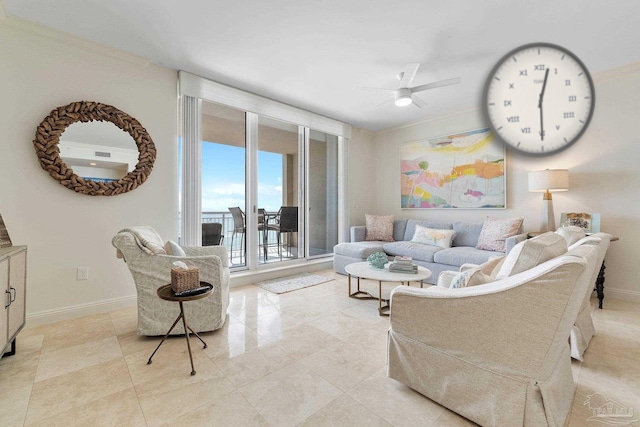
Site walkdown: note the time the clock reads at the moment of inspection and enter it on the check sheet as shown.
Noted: 12:30
